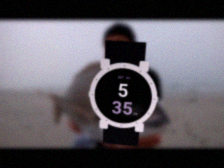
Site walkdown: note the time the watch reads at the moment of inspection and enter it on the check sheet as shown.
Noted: 5:35
